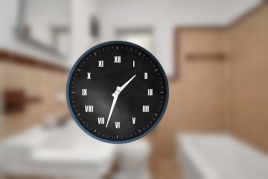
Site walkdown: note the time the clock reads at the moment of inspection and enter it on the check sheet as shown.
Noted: 1:33
